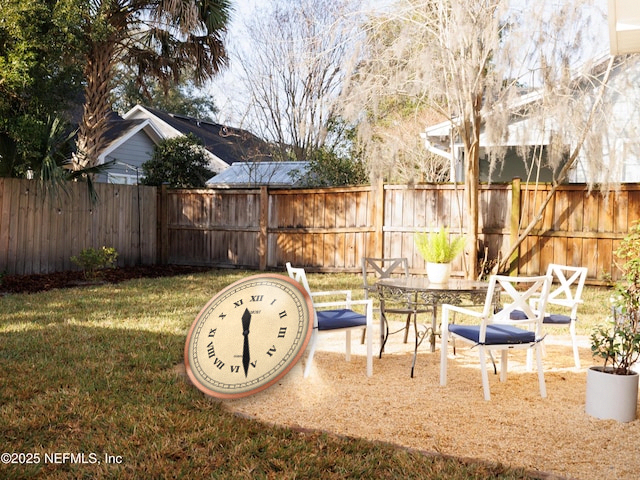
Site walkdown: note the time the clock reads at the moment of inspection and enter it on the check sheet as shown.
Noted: 11:27
